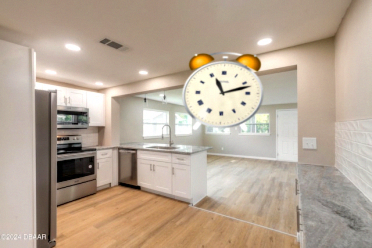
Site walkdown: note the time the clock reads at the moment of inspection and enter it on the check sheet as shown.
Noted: 11:12
